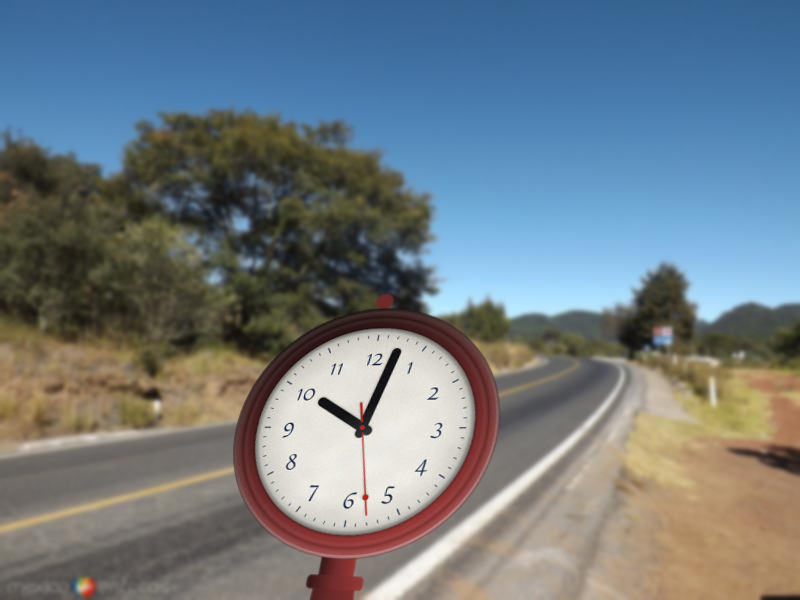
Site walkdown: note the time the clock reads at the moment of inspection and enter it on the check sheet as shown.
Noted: 10:02:28
